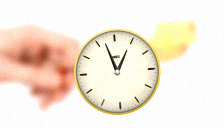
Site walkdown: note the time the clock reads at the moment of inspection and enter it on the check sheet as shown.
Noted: 12:57
